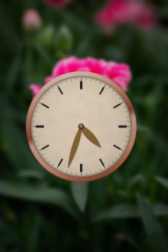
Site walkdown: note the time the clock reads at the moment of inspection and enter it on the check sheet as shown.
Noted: 4:33
